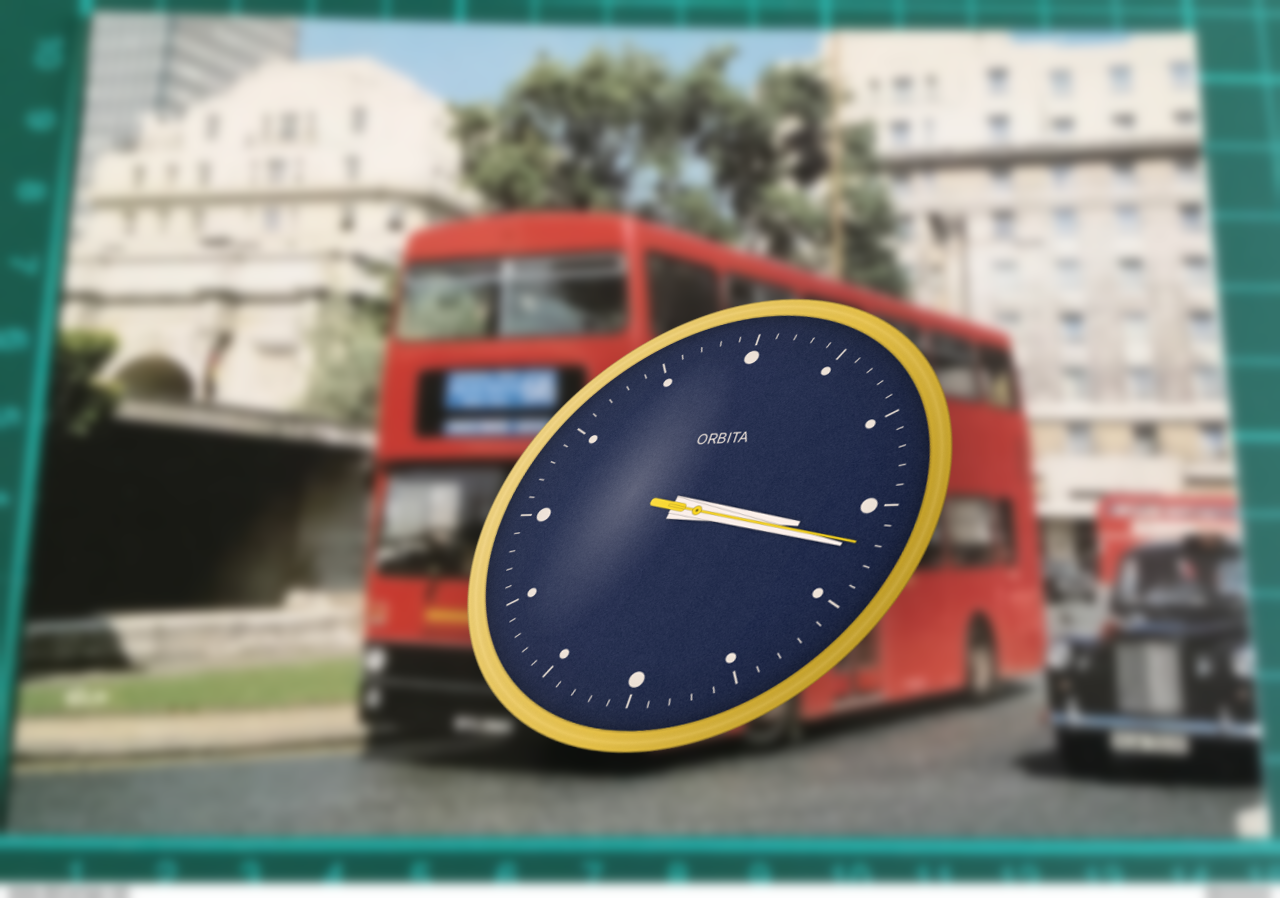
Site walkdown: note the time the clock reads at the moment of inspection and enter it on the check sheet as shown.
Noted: 3:17:17
